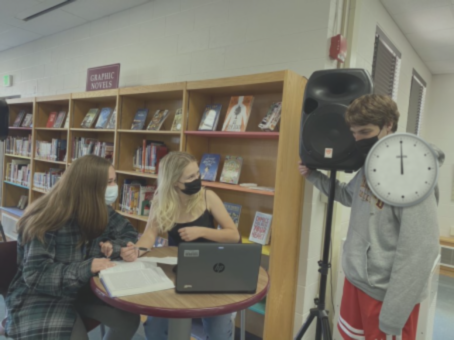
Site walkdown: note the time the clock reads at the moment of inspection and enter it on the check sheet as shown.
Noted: 12:00
